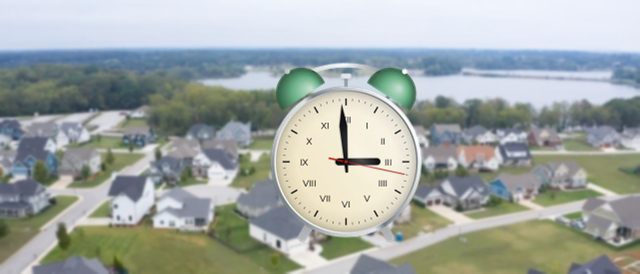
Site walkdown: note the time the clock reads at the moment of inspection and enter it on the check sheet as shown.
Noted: 2:59:17
